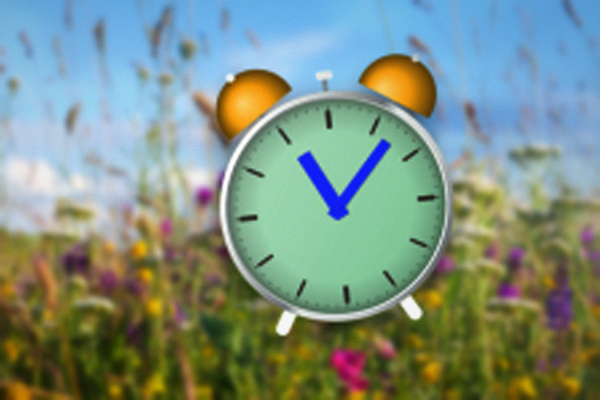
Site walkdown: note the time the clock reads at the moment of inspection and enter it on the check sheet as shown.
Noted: 11:07
